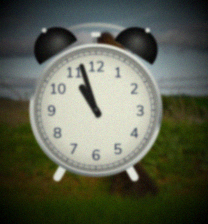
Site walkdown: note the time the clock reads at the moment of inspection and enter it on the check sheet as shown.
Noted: 10:57
